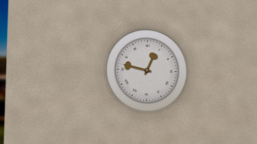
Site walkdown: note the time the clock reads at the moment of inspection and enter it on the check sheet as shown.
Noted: 12:47
